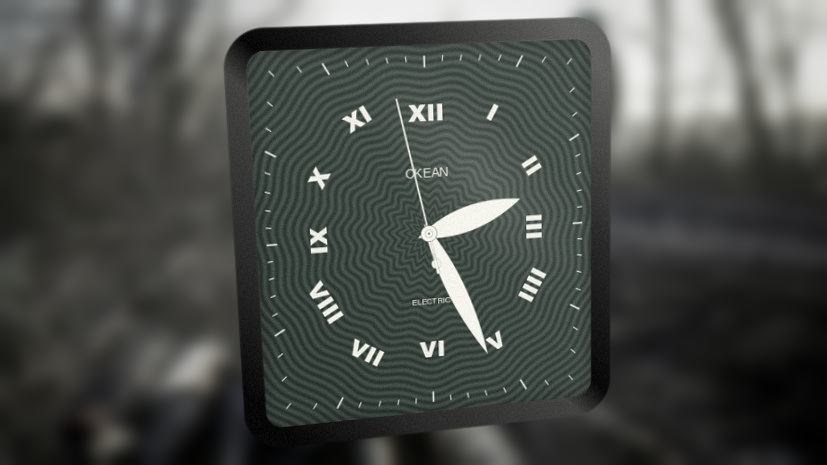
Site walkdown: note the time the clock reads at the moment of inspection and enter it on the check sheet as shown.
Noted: 2:25:58
